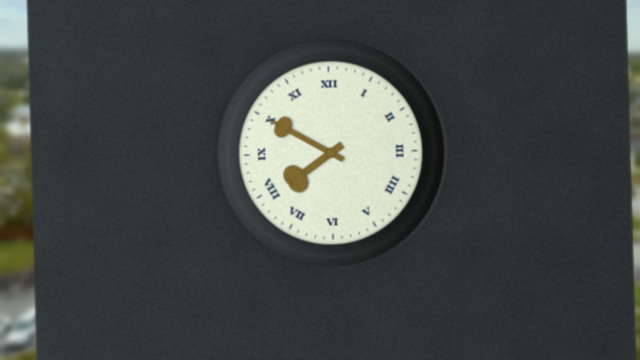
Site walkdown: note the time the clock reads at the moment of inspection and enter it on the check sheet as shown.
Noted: 7:50
